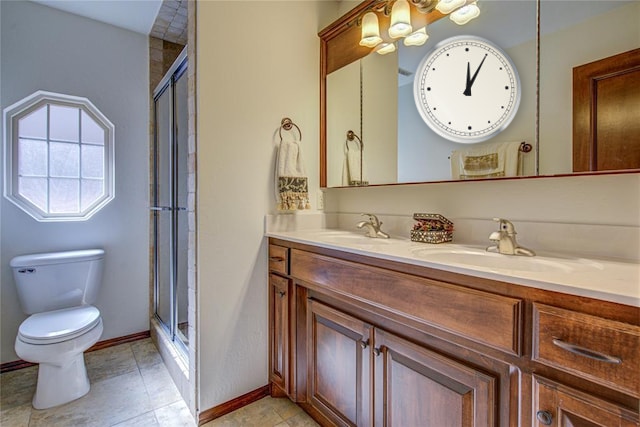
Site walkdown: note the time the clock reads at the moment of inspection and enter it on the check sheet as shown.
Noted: 12:05
